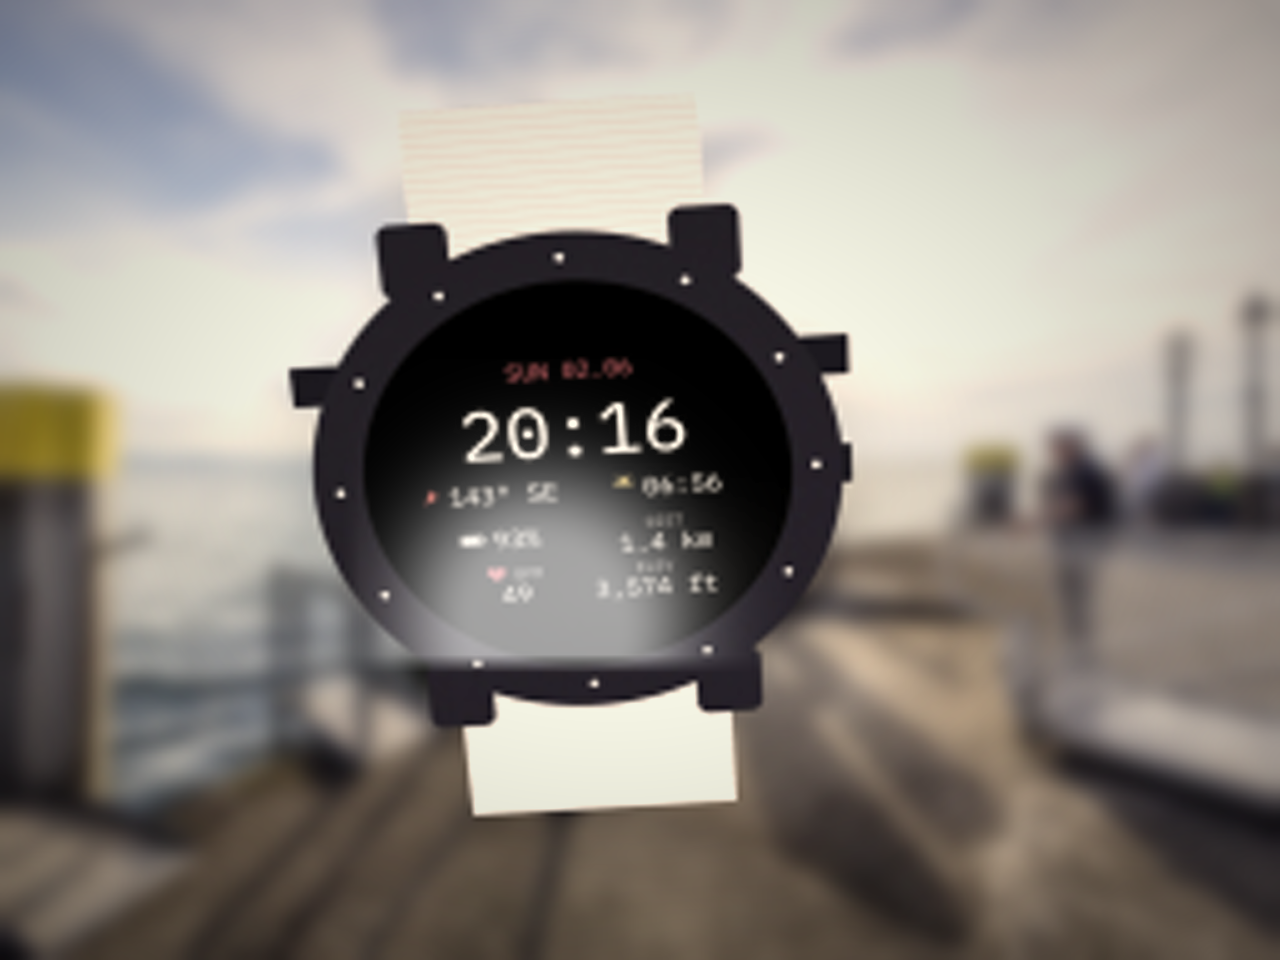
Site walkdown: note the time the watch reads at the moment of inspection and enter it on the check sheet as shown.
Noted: 20:16
